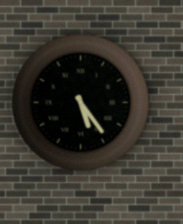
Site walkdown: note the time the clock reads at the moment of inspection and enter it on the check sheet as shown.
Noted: 5:24
